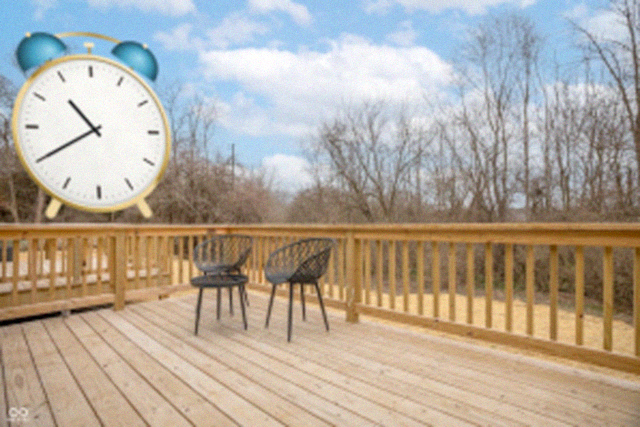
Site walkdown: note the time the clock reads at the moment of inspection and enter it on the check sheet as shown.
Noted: 10:40
